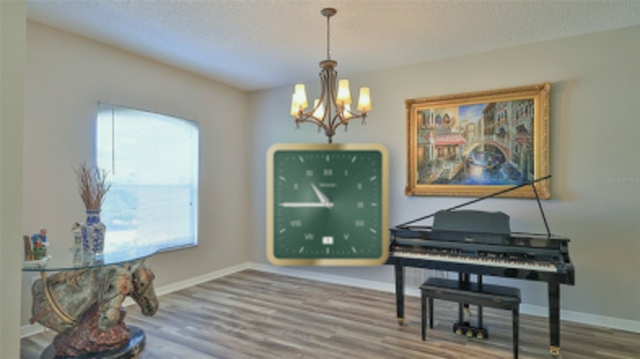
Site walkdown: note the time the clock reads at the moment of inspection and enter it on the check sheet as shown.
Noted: 10:45
